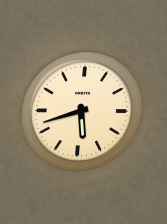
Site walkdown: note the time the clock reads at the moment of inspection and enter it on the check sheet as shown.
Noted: 5:42
